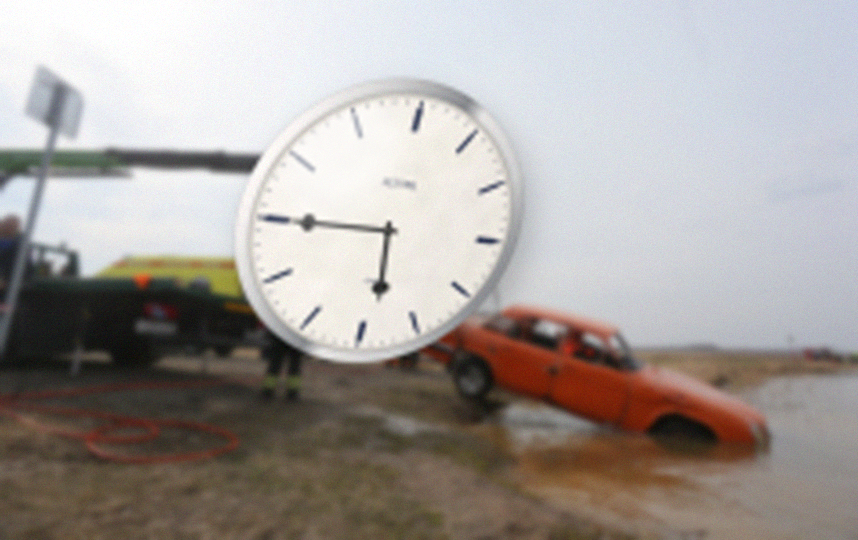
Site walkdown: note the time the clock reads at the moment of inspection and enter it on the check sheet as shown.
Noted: 5:45
